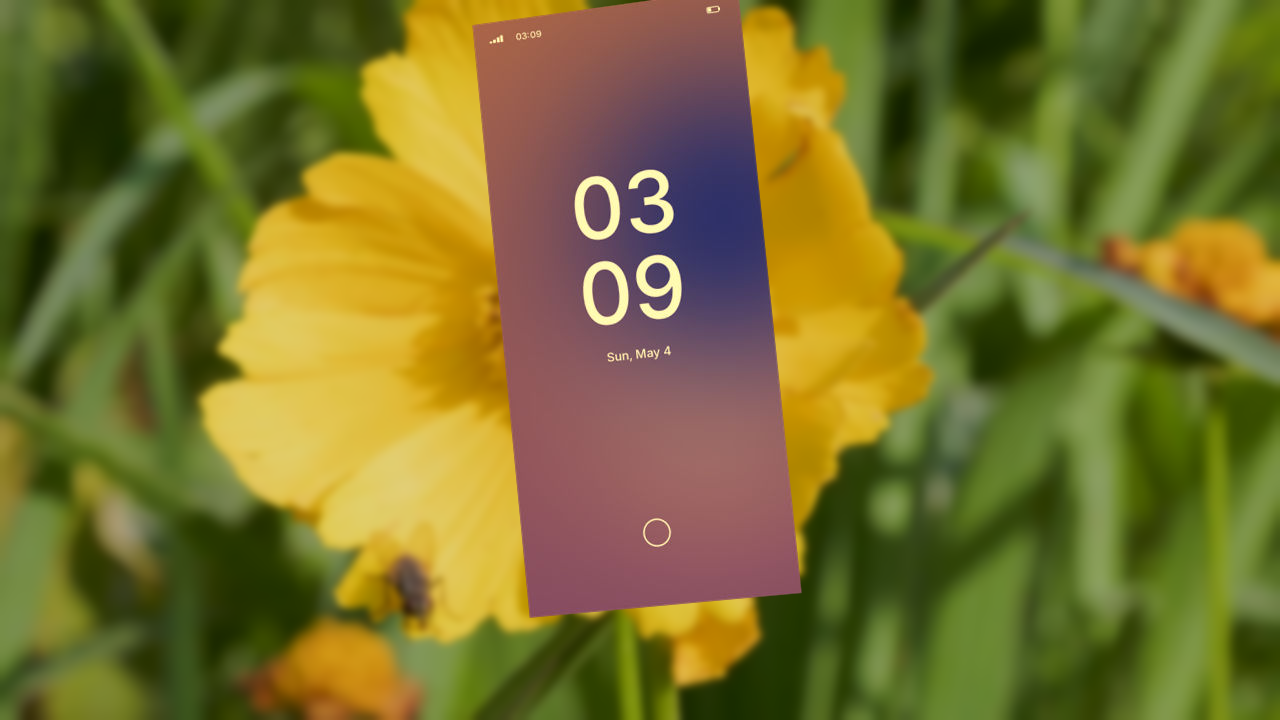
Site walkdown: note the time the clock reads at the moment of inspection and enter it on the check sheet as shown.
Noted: 3:09
